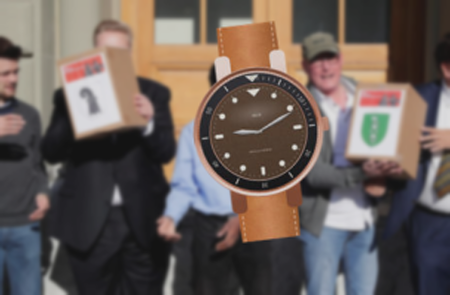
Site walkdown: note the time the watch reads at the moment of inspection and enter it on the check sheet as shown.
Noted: 9:11
